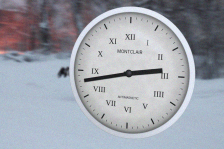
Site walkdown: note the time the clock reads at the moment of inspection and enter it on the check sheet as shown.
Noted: 2:43
